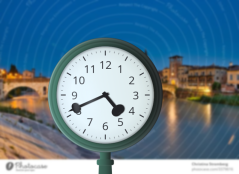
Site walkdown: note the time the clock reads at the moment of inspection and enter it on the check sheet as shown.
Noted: 4:41
